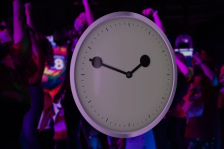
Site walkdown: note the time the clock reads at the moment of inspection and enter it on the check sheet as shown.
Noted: 1:48
